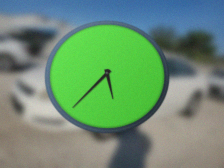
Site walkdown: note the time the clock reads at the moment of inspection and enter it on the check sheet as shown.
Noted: 5:37
